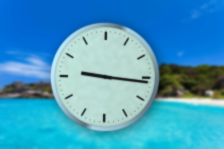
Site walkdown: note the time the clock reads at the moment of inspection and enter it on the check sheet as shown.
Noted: 9:16
